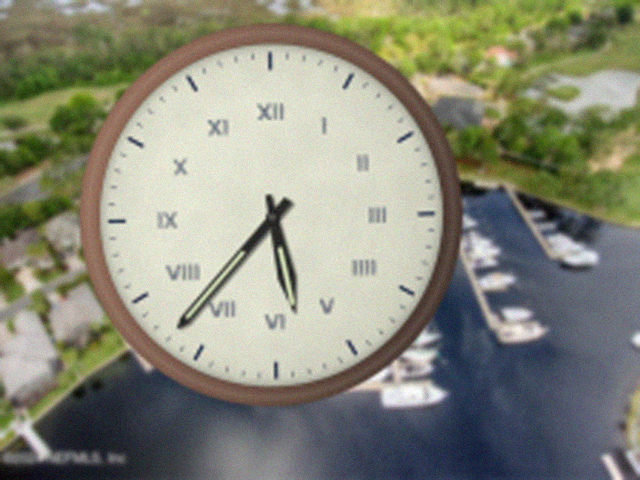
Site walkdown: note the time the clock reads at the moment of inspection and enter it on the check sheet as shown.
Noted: 5:37
